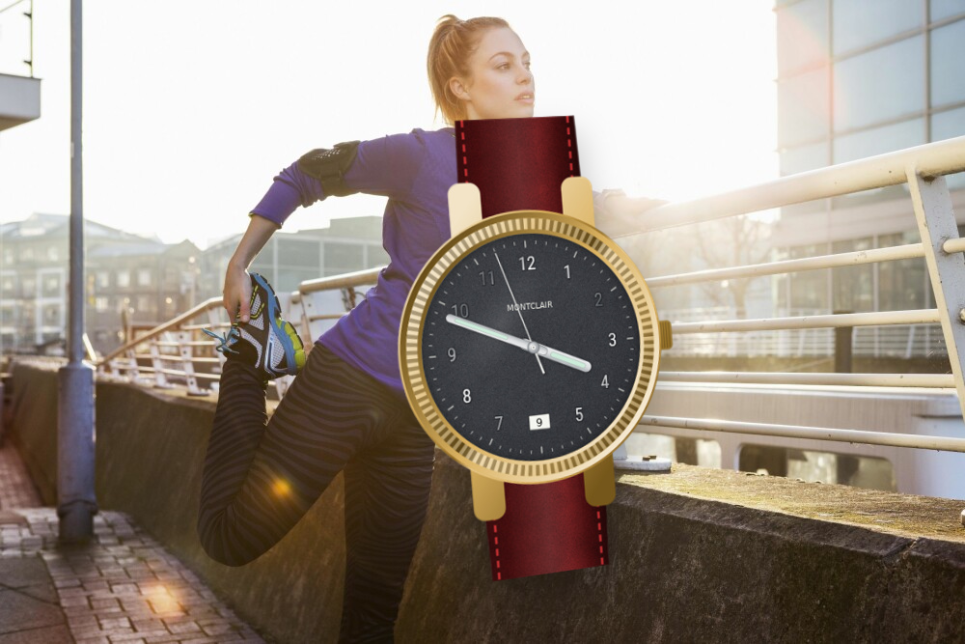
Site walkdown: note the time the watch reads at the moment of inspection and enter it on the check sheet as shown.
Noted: 3:48:57
